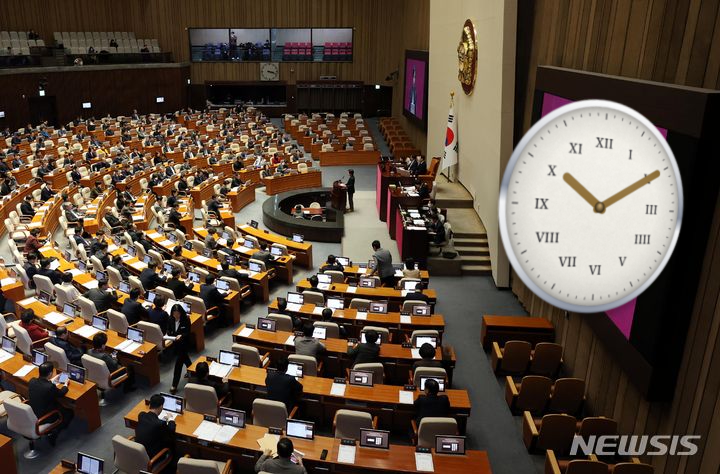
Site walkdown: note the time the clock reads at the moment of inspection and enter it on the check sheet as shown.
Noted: 10:10
